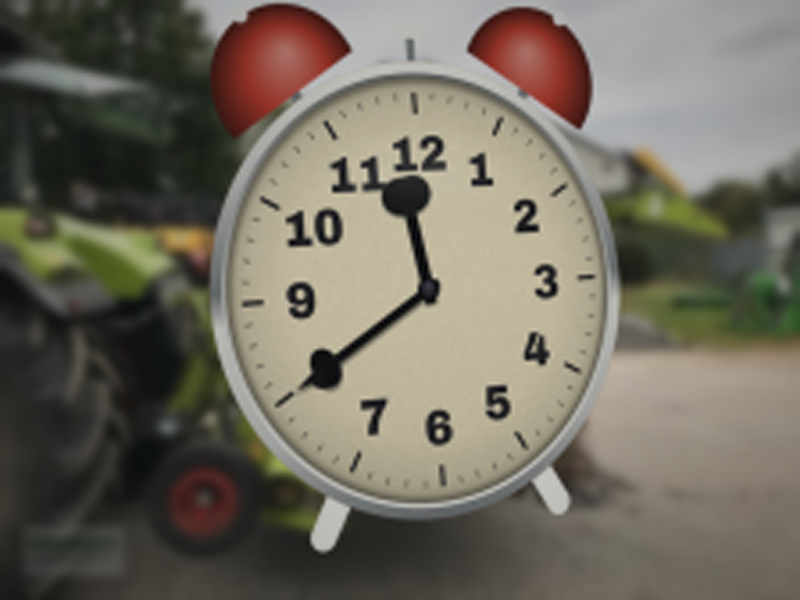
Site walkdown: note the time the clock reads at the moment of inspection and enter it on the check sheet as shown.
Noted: 11:40
